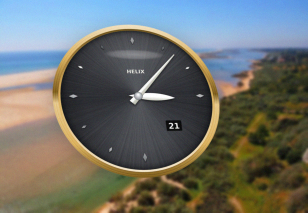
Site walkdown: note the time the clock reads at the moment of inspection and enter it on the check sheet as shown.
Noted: 3:07
